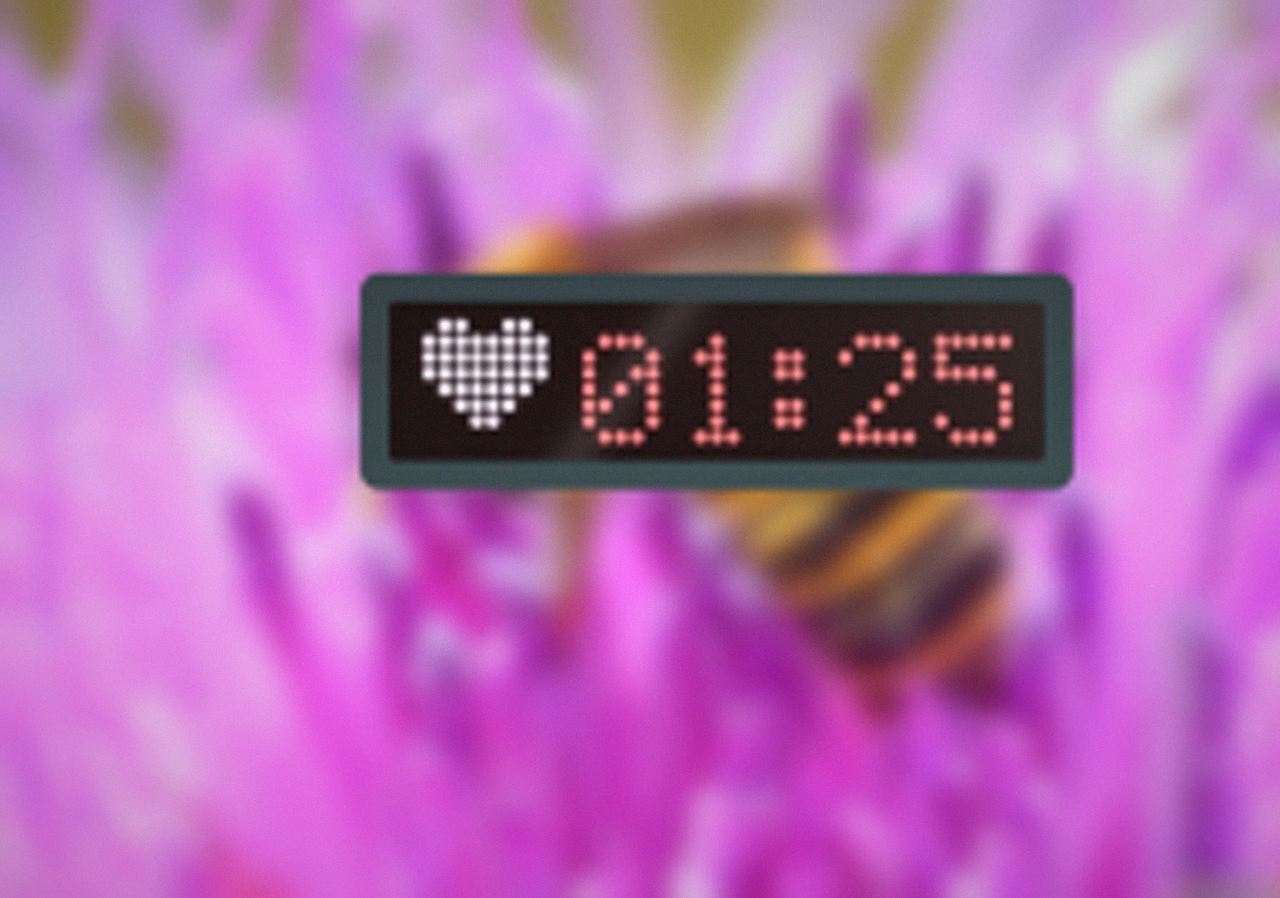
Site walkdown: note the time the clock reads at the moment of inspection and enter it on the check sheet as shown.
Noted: 1:25
